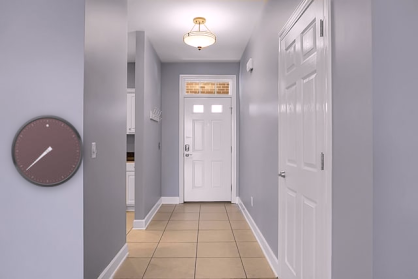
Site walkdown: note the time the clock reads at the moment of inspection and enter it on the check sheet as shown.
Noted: 7:38
